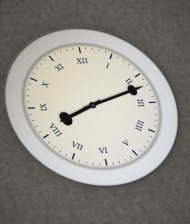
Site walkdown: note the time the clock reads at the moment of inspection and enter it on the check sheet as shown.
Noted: 8:12
